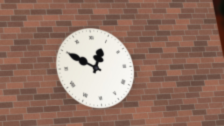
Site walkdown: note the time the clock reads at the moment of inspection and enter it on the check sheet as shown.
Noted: 12:50
